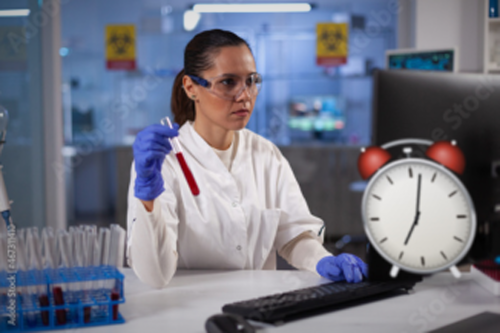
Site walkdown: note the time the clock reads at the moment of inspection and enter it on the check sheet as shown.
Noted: 7:02
